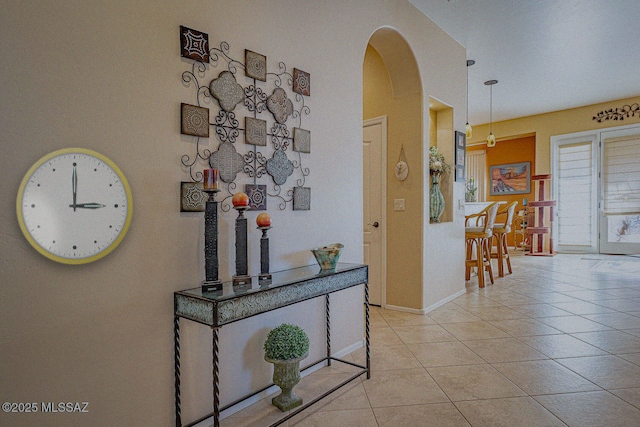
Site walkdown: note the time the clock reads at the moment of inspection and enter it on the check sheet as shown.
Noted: 3:00
